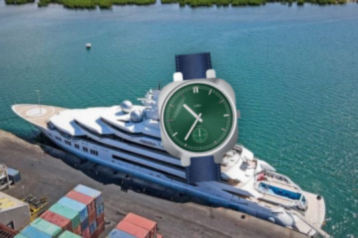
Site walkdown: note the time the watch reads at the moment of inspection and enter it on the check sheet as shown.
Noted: 10:36
